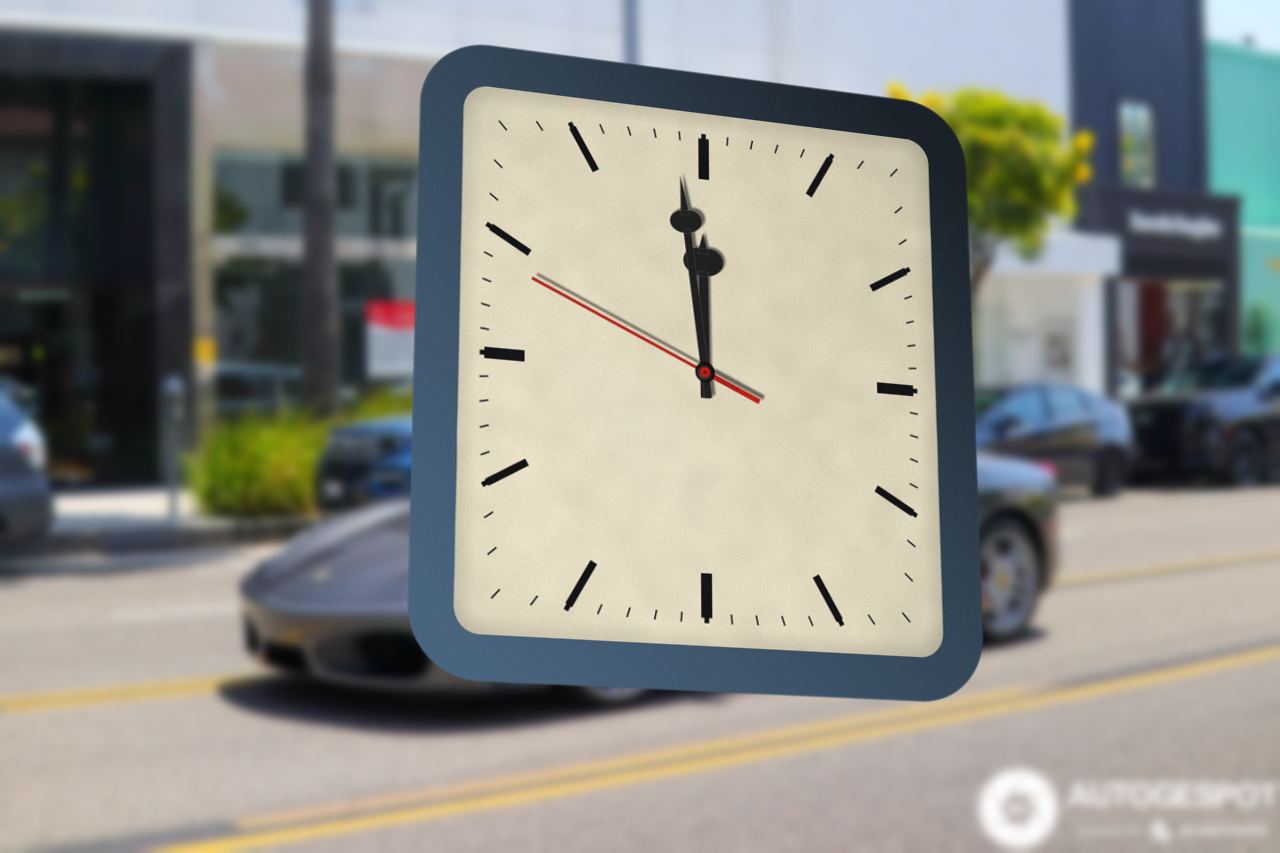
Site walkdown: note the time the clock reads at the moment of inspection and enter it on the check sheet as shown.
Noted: 11:58:49
